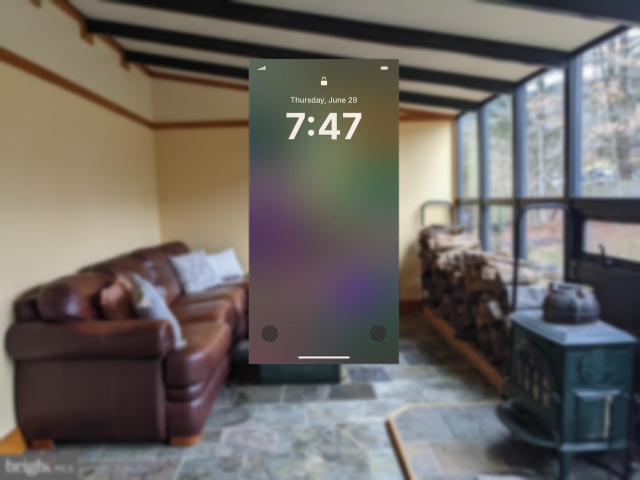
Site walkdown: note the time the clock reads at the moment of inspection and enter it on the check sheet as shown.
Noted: 7:47
